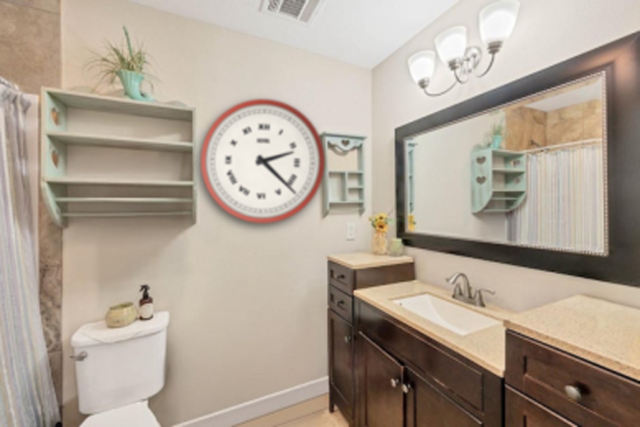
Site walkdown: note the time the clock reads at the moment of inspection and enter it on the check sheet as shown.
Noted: 2:22
